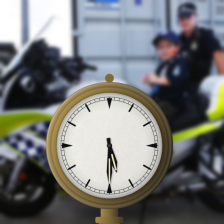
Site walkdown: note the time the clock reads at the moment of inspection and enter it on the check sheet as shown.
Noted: 5:30
